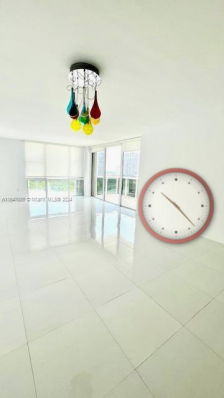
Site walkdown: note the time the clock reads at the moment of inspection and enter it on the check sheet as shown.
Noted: 10:23
